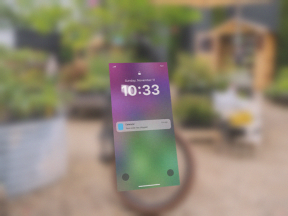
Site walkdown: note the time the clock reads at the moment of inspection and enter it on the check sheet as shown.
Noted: 10:33
